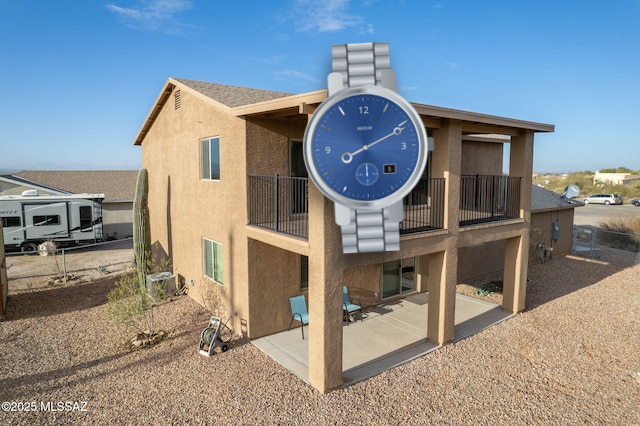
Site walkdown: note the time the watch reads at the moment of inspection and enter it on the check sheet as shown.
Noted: 8:11
